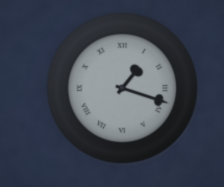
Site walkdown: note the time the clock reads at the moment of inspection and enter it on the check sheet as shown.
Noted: 1:18
